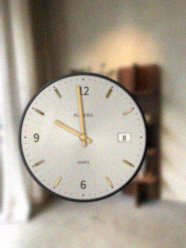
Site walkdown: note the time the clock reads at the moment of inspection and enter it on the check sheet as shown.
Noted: 9:59
